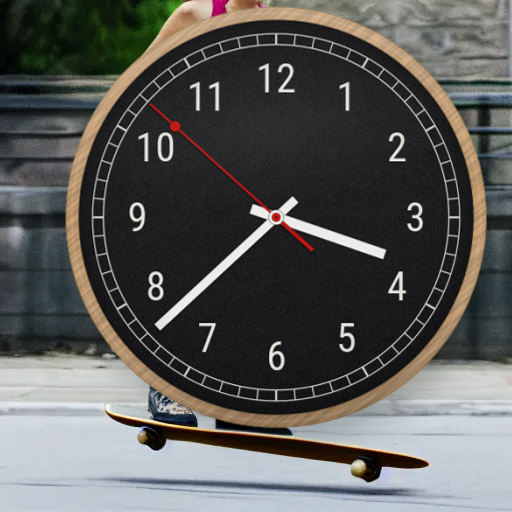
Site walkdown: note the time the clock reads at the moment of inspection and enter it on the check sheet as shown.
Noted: 3:37:52
